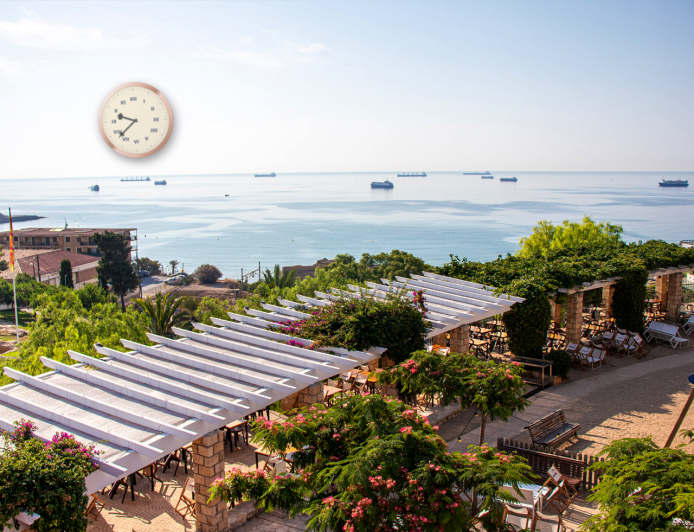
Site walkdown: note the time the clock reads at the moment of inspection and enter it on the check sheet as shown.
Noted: 9:38
